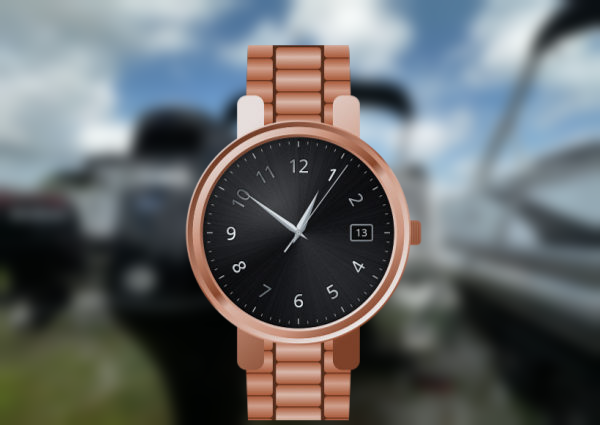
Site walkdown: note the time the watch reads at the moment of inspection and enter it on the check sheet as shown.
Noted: 12:51:06
